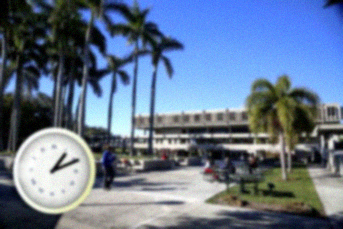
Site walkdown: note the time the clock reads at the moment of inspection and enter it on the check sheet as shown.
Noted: 1:11
